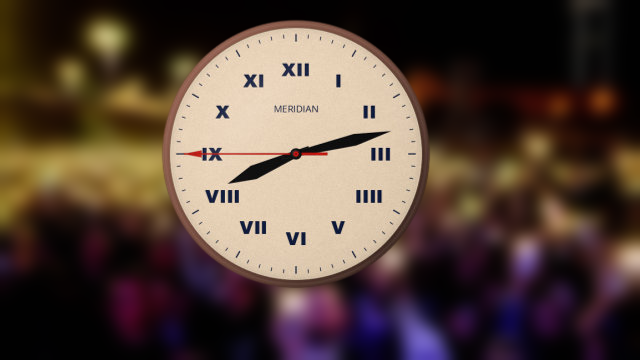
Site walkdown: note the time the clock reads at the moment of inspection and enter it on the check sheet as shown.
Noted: 8:12:45
